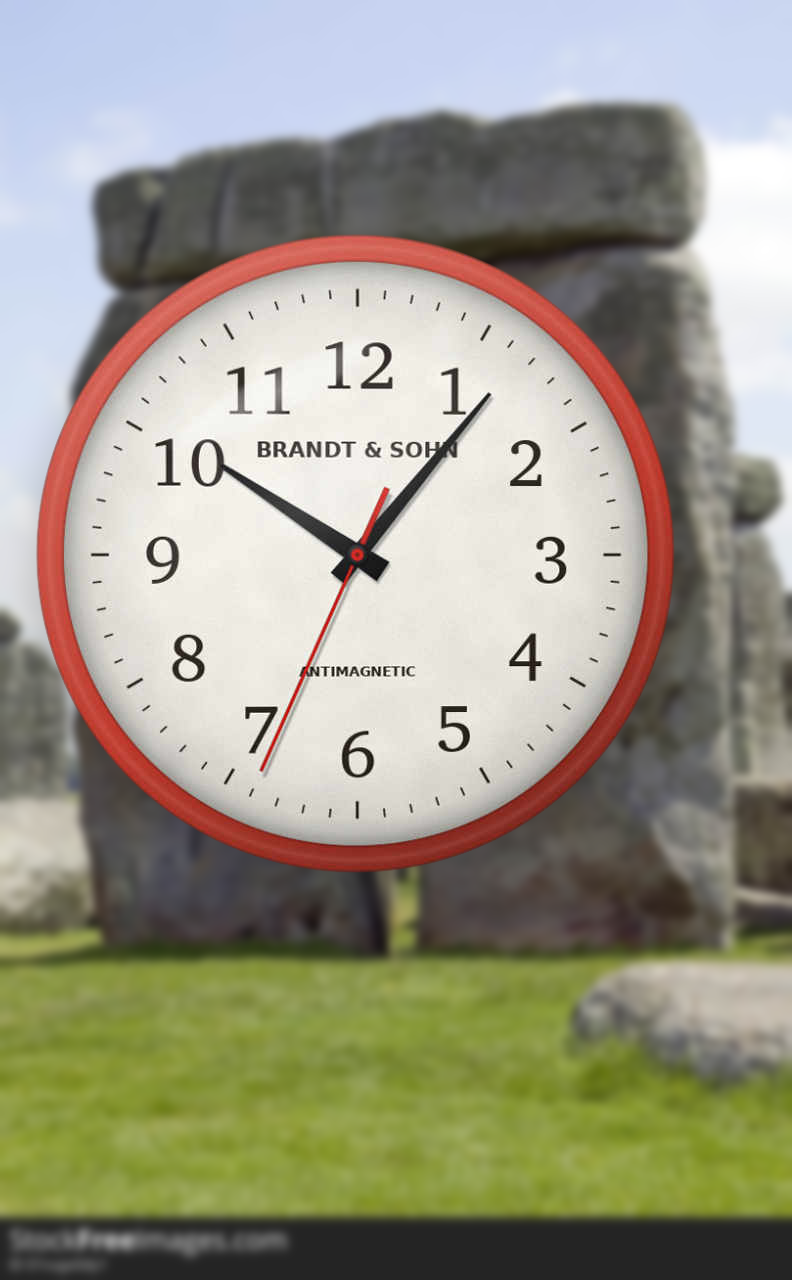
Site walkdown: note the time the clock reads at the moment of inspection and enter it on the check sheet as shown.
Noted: 10:06:34
